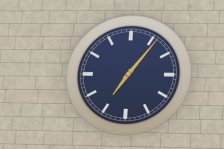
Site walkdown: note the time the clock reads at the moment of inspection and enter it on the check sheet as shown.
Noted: 7:06
